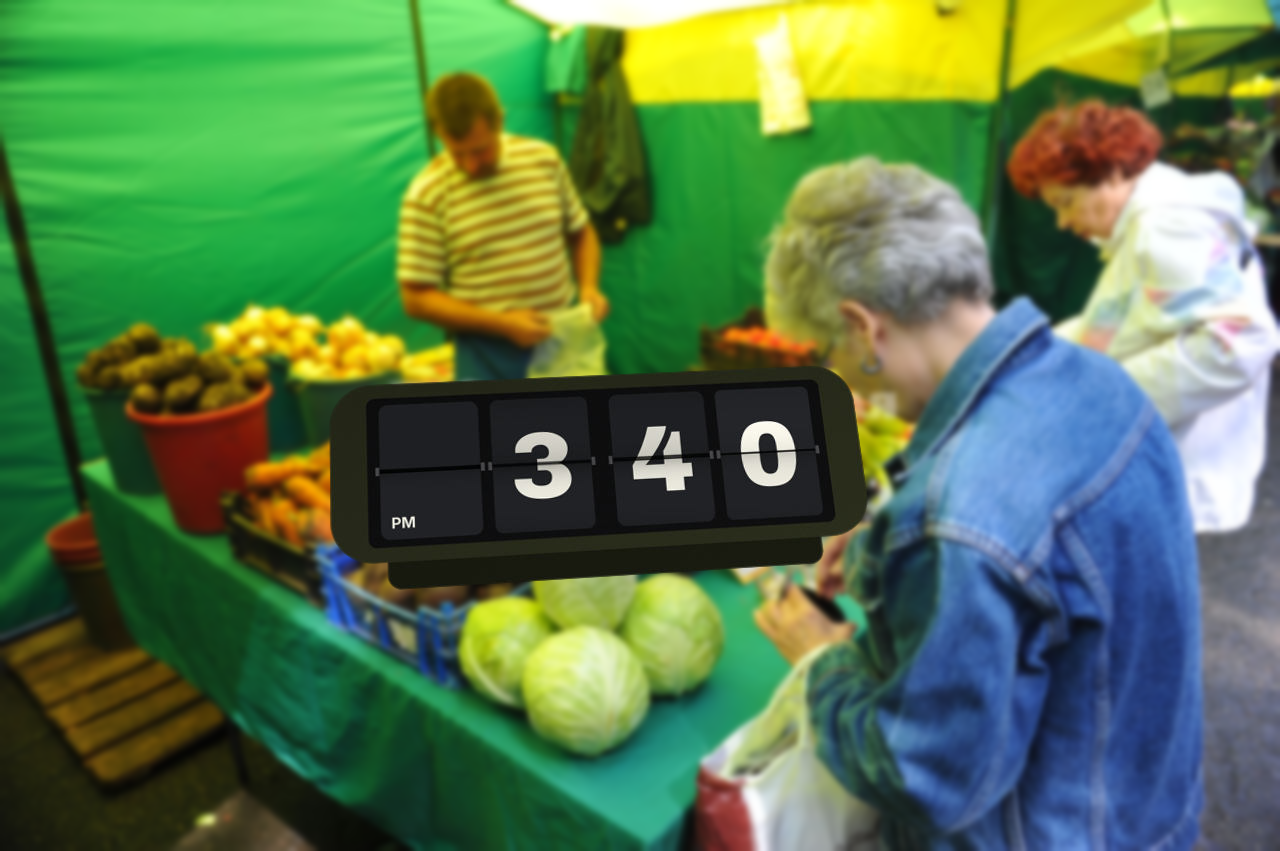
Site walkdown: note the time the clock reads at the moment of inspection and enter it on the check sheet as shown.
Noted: 3:40
